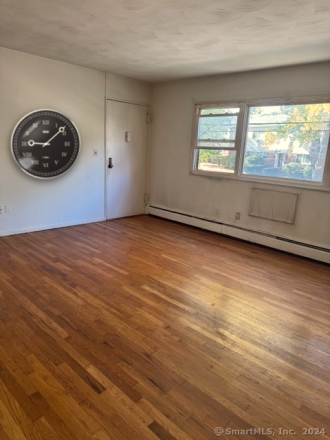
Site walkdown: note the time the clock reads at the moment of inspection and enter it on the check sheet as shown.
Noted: 9:08
